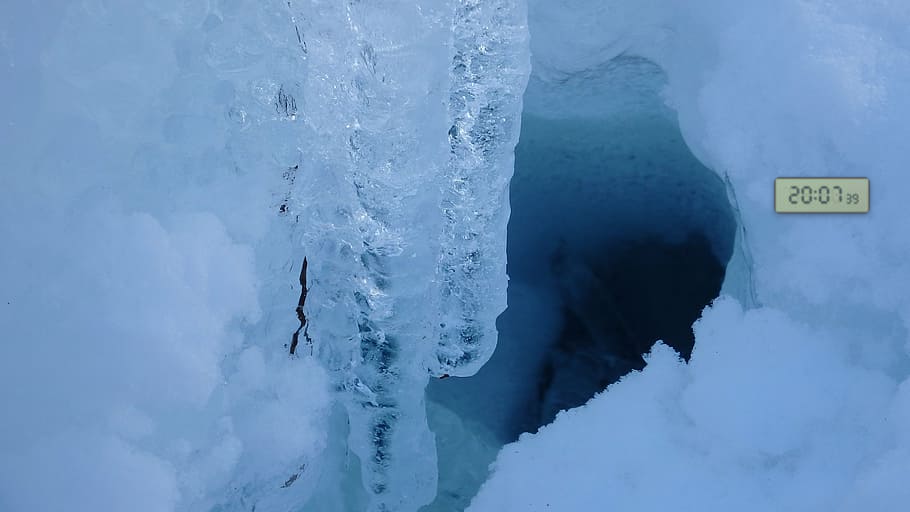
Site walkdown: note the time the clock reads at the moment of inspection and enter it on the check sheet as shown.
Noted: 20:07:39
